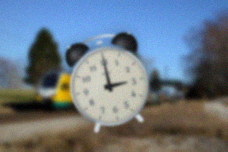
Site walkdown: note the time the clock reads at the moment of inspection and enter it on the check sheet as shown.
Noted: 3:00
